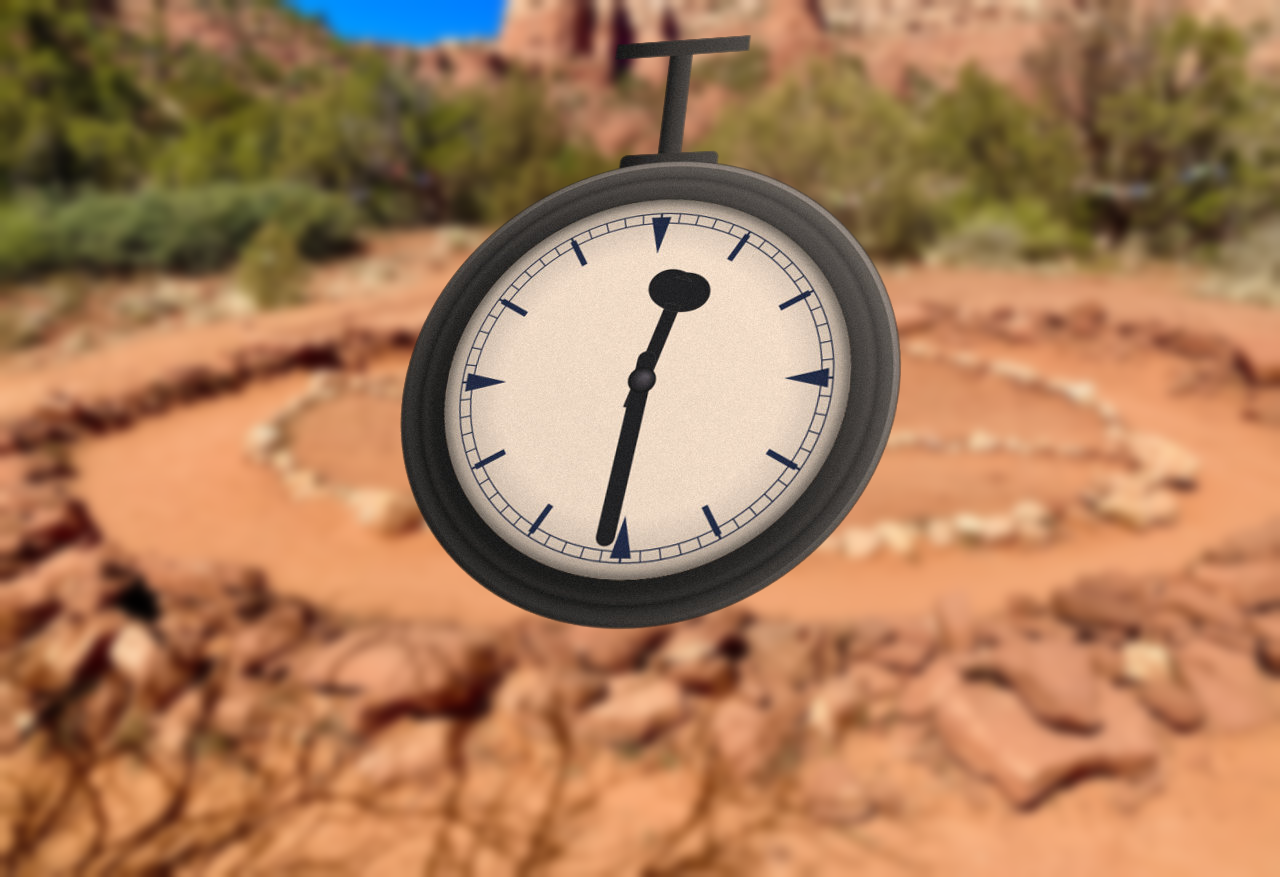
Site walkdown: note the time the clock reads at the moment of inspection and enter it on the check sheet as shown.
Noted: 12:31
